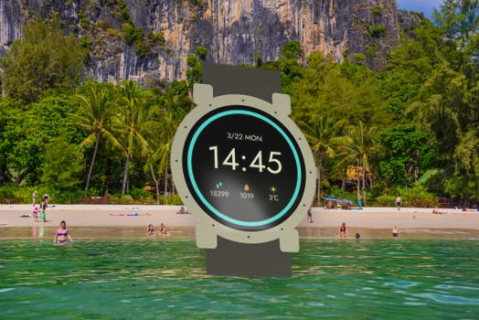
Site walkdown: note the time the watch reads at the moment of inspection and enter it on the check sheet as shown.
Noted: 14:45
